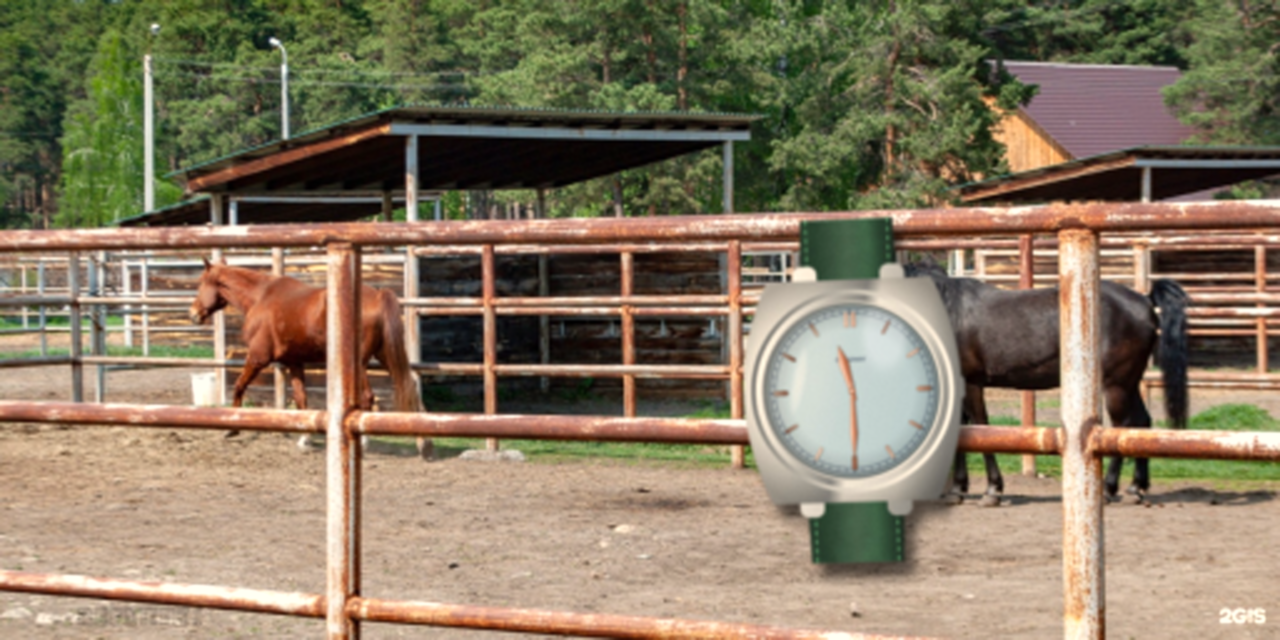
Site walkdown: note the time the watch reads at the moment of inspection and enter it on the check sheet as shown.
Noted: 11:30
